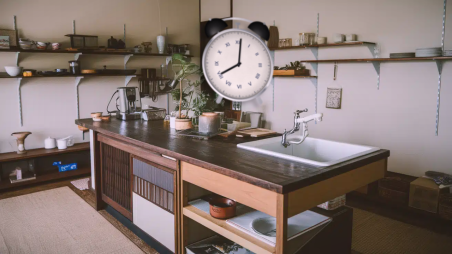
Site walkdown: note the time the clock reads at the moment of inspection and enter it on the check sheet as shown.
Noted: 8:01
